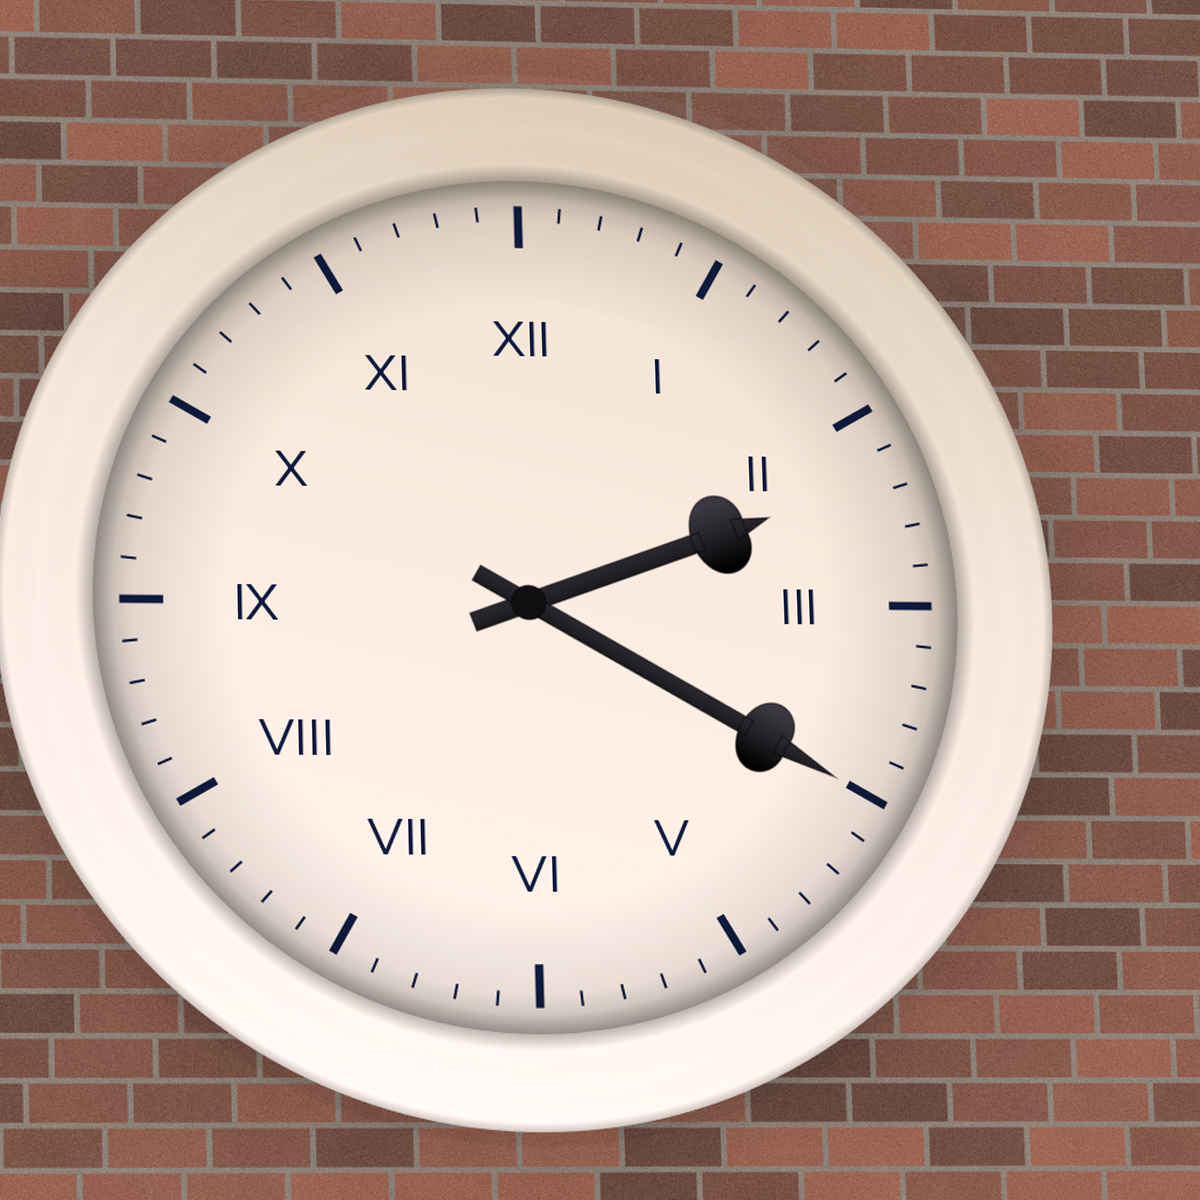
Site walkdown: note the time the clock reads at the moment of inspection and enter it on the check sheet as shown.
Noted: 2:20
